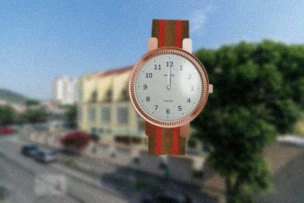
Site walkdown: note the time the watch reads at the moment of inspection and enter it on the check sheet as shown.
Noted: 12:00
